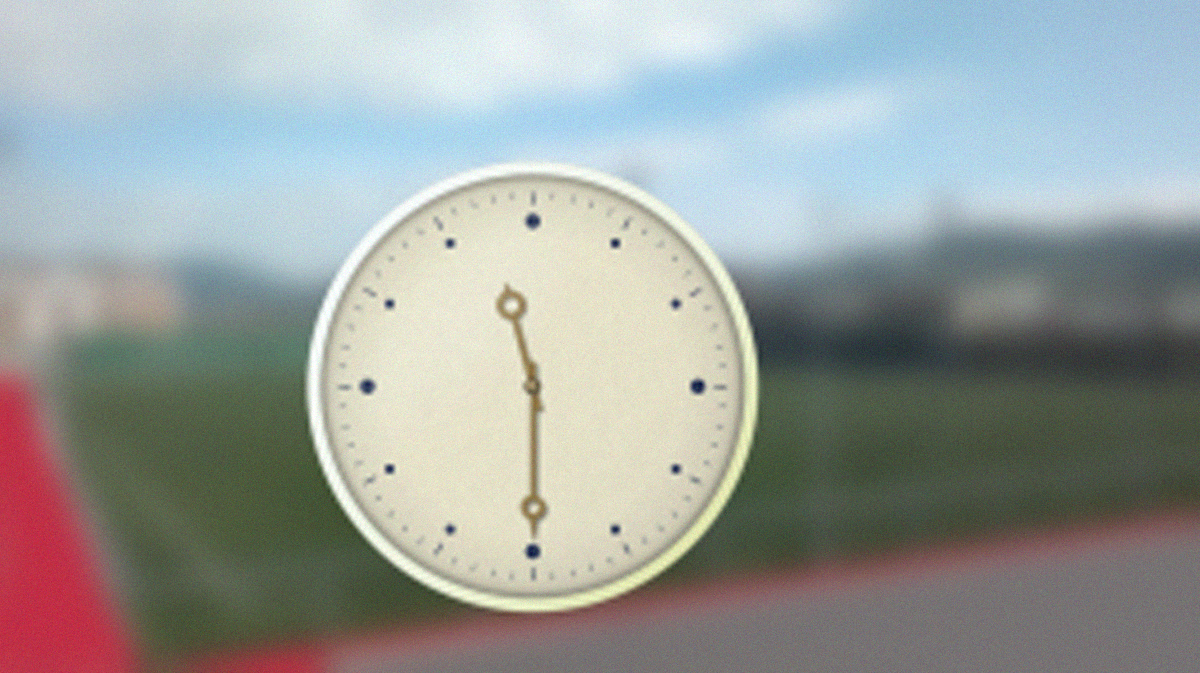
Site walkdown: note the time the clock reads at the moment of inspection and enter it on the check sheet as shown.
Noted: 11:30
